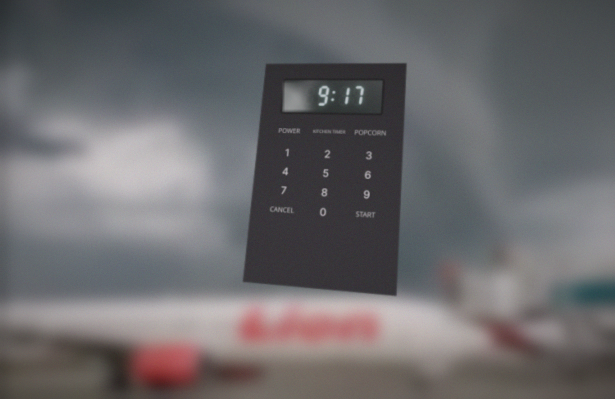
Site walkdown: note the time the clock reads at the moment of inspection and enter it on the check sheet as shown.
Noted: 9:17
